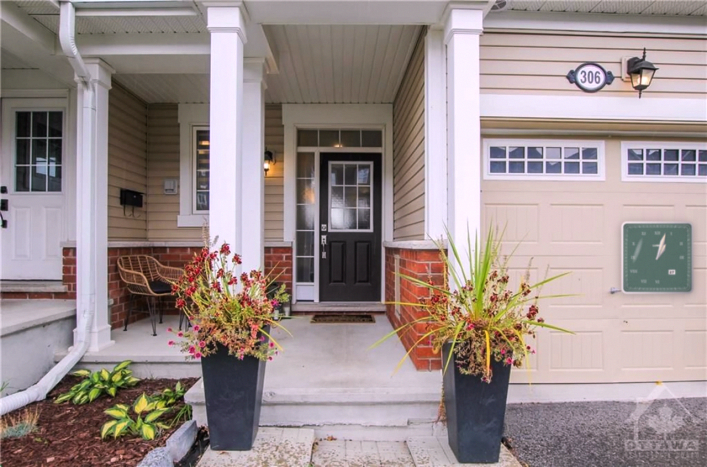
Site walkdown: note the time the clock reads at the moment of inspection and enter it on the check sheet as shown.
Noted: 1:03
